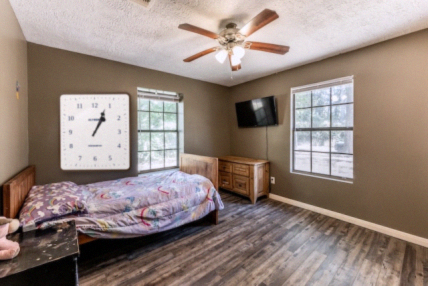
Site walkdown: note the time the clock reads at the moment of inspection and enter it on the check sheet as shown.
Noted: 1:04
